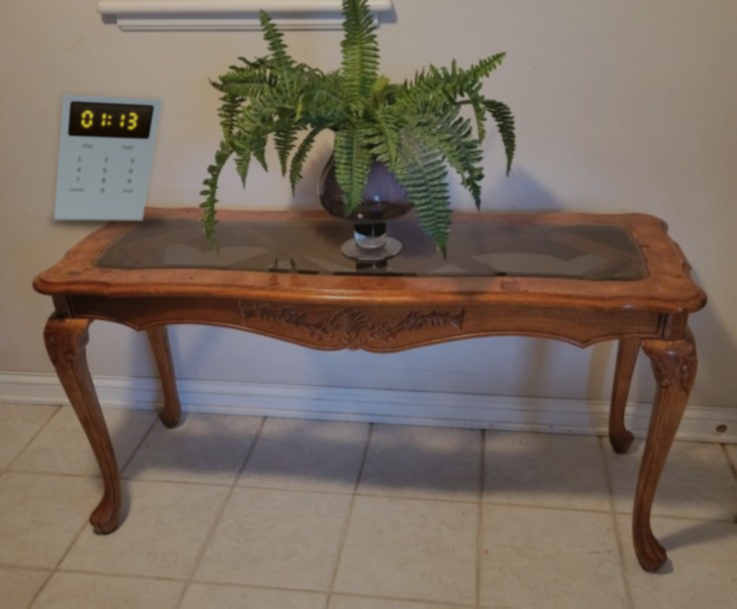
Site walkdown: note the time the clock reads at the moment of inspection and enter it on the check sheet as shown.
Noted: 1:13
